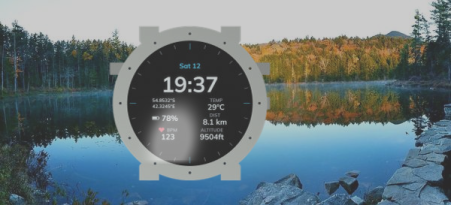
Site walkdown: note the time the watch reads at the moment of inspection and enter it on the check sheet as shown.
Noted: 19:37
